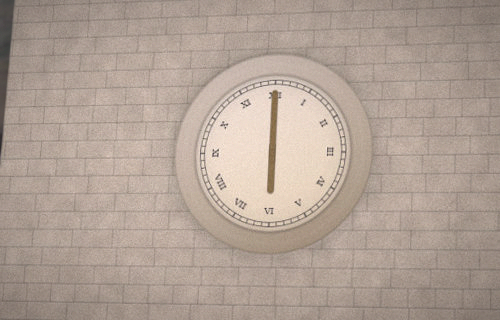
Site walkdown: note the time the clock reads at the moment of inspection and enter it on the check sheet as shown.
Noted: 6:00
